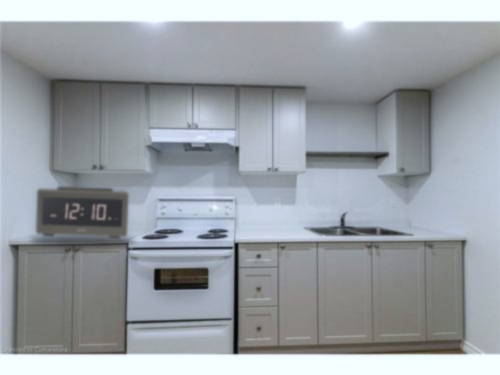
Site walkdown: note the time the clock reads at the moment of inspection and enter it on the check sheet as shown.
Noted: 12:10
